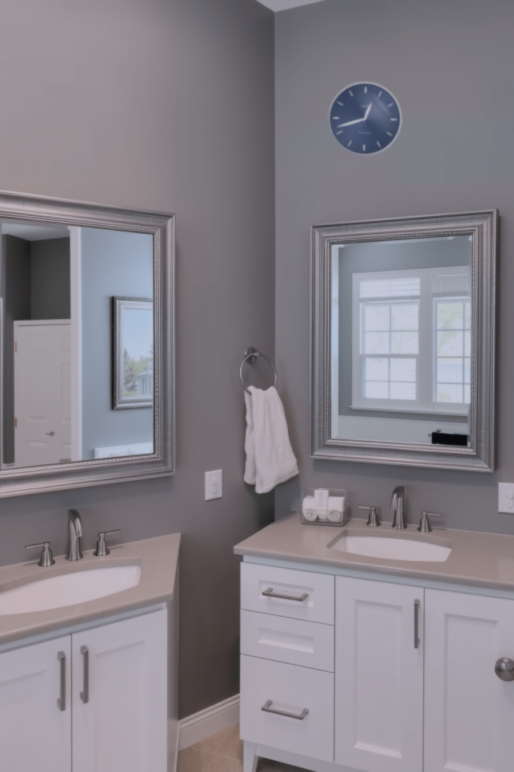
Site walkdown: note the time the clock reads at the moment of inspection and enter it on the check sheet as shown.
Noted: 12:42
